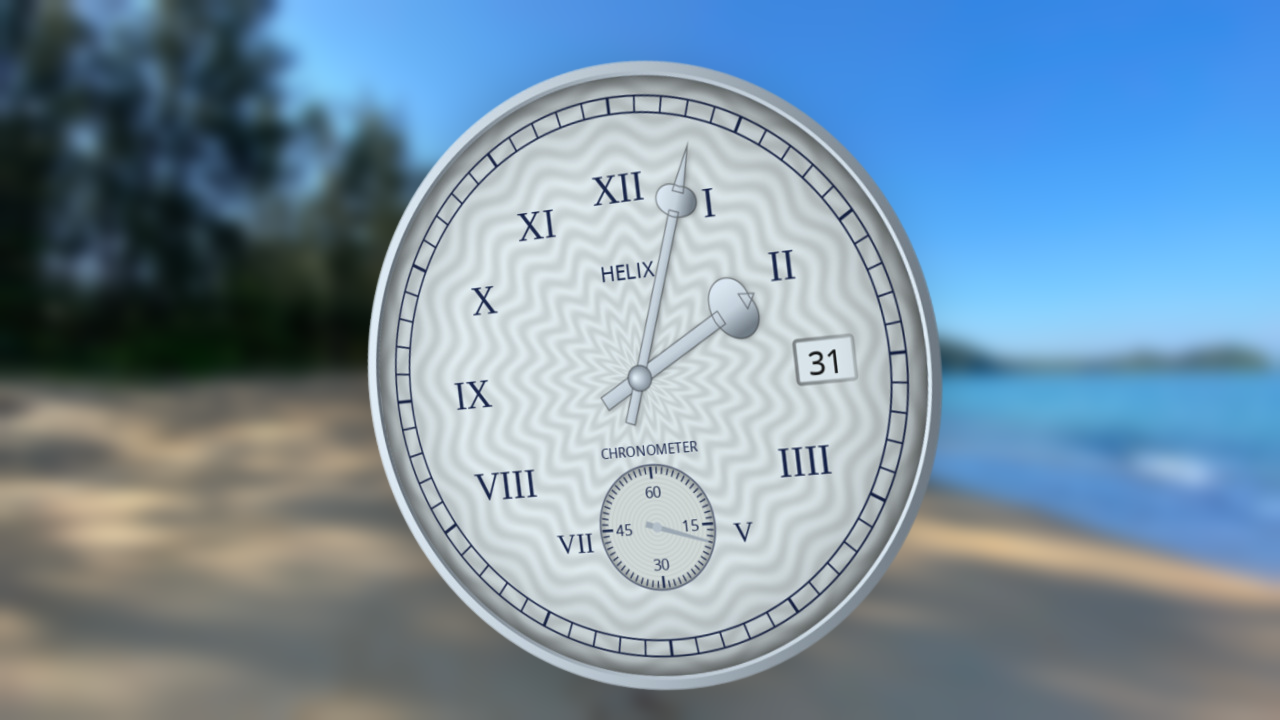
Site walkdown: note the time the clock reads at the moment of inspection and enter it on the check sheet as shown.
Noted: 2:03:18
